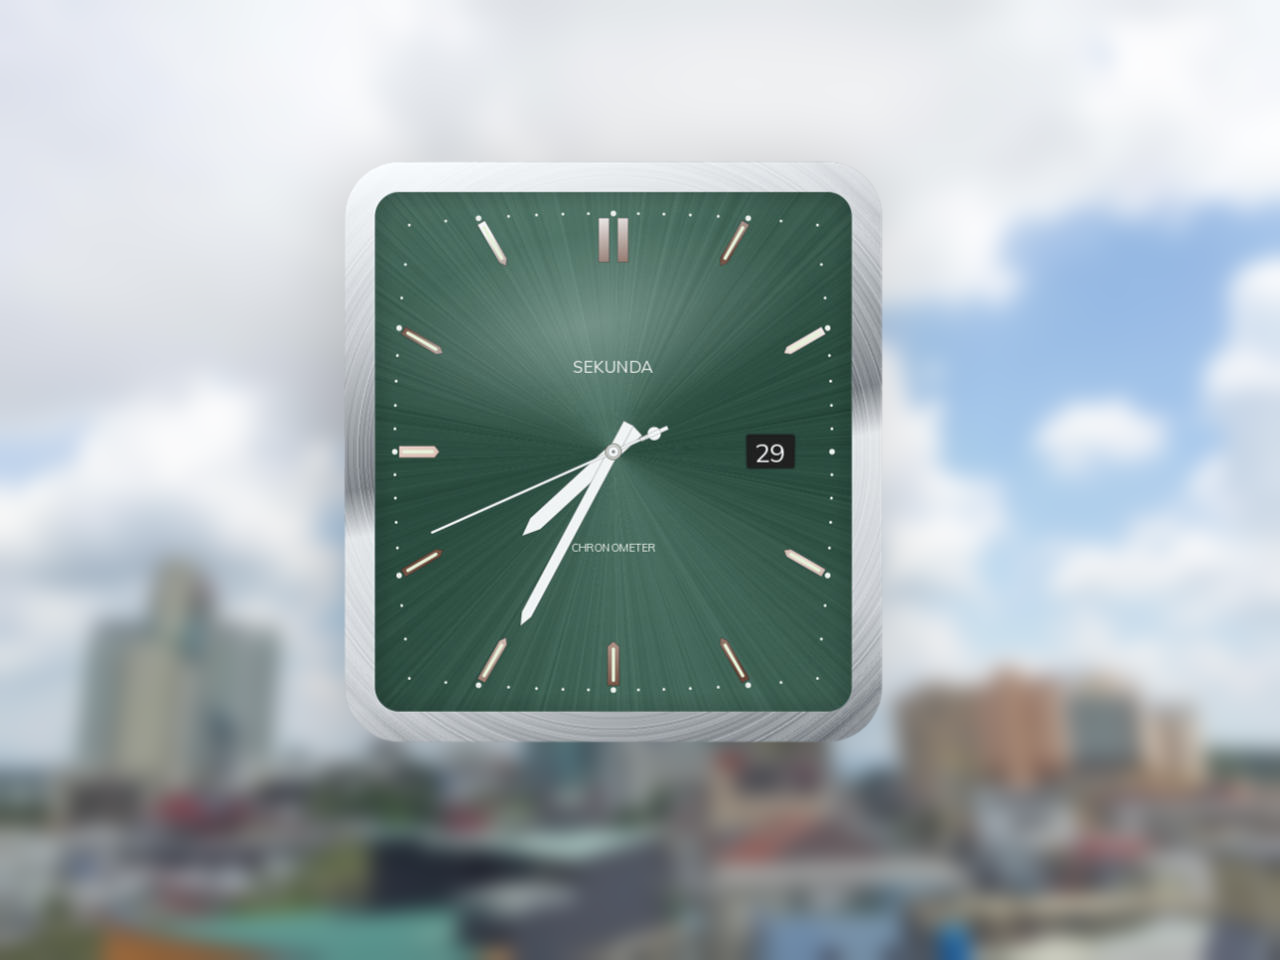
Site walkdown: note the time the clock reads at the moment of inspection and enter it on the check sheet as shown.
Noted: 7:34:41
